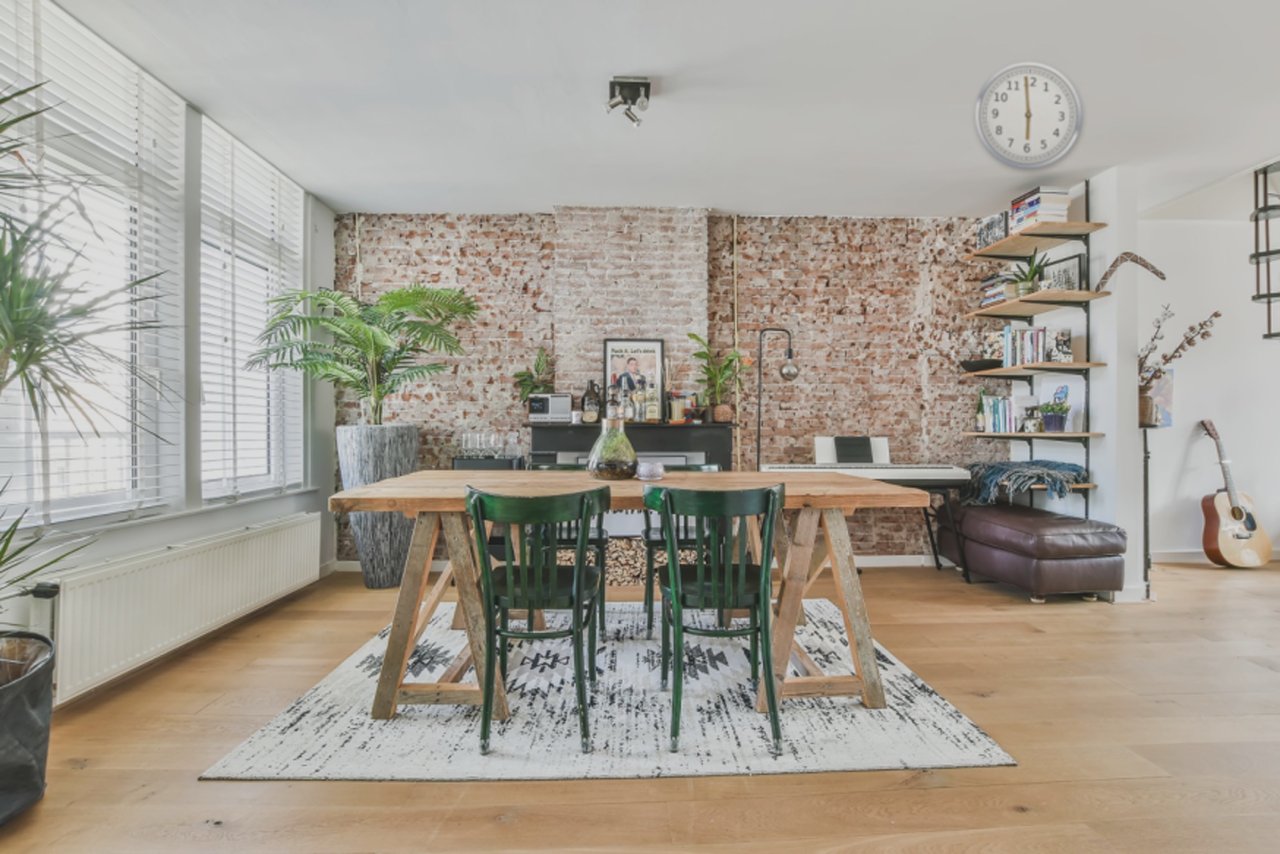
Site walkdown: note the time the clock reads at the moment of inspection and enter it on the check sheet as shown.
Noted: 5:59
